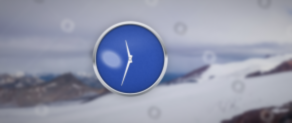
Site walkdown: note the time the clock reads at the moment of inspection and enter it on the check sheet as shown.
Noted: 11:33
